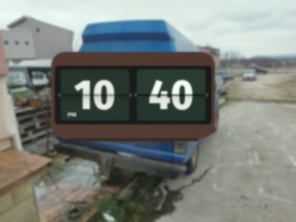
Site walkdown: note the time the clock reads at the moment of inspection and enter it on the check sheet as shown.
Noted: 10:40
